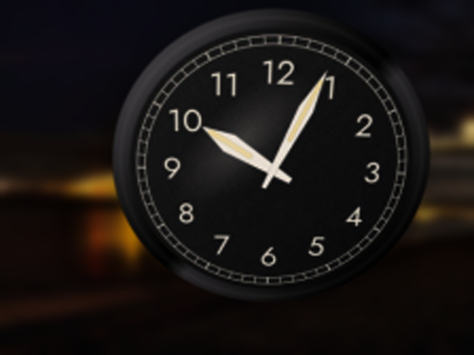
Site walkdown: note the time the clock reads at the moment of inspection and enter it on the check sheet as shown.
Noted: 10:04
